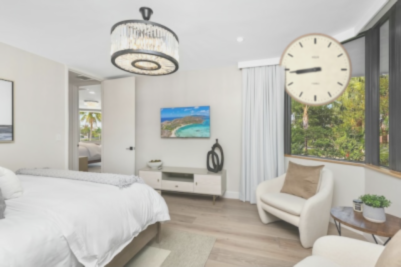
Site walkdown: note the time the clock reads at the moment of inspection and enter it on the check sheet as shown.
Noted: 8:44
